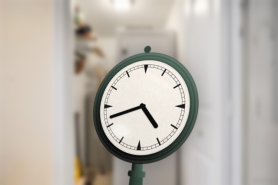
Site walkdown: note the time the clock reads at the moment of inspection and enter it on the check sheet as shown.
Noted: 4:42
